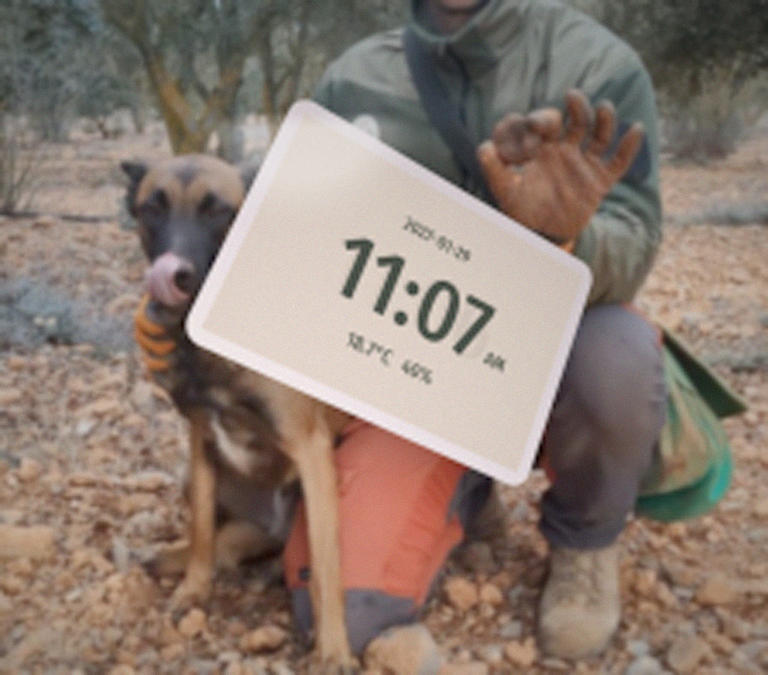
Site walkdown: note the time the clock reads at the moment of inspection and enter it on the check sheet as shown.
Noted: 11:07
